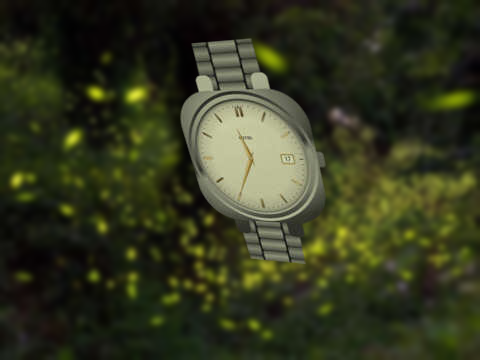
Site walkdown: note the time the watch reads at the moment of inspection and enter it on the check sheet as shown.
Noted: 11:35
